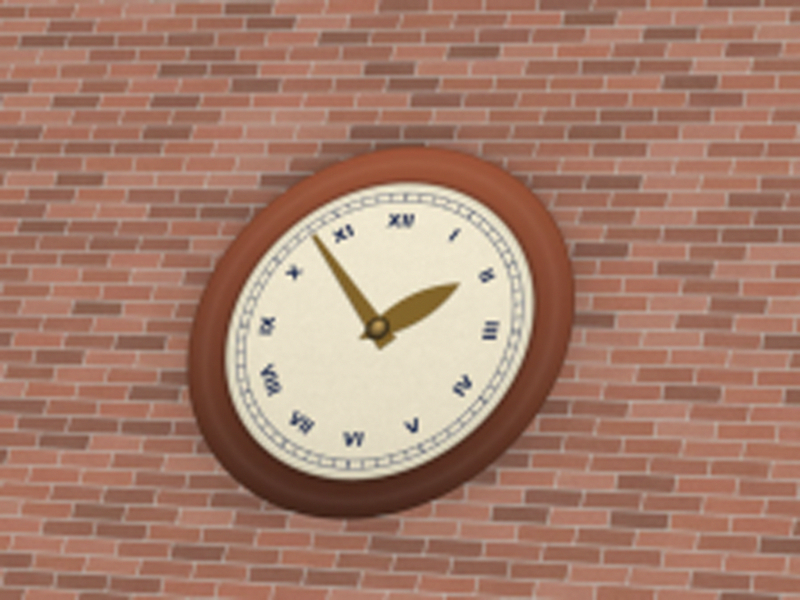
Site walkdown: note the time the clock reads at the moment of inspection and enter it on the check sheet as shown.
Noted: 1:53
